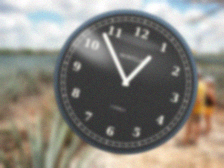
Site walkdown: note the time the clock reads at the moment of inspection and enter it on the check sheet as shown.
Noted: 12:53
